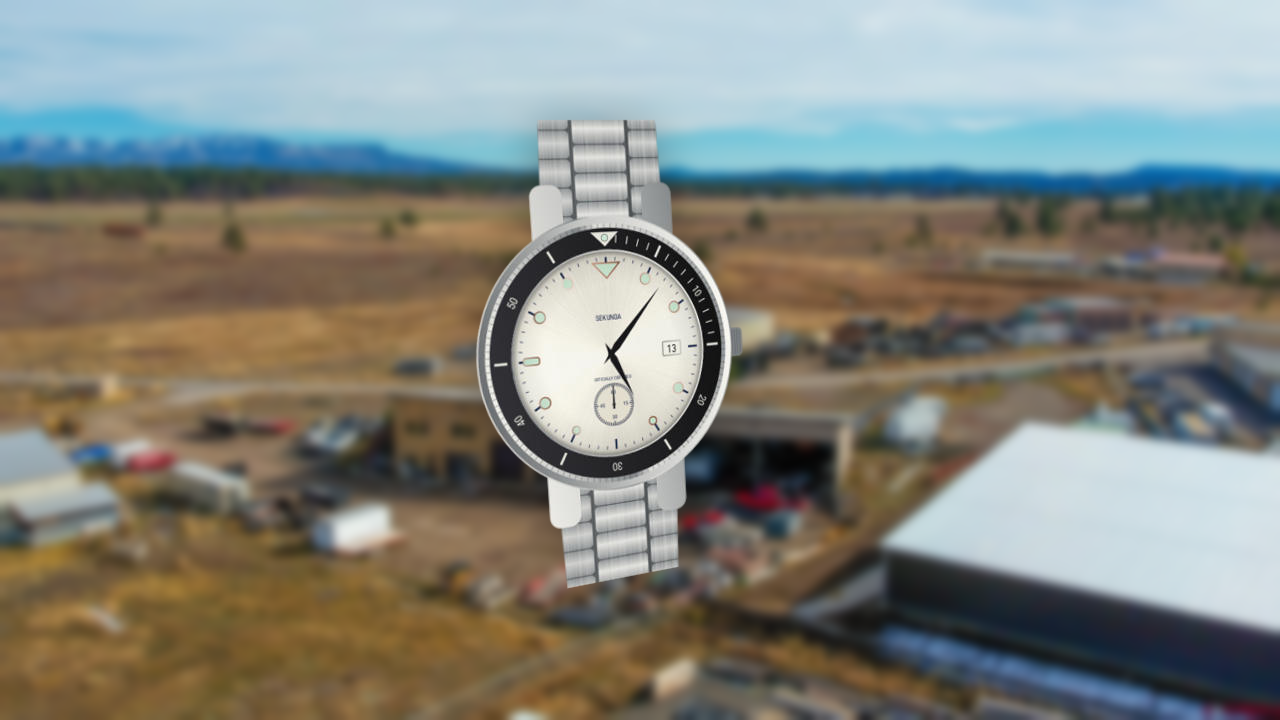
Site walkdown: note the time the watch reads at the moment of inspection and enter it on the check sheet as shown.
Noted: 5:07
